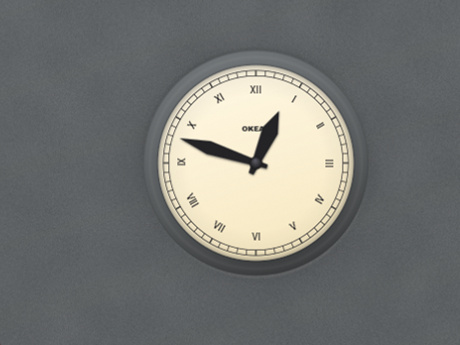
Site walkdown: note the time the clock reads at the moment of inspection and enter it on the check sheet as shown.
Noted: 12:48
